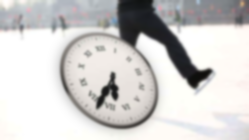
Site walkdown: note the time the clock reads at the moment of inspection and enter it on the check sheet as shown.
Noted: 6:38
